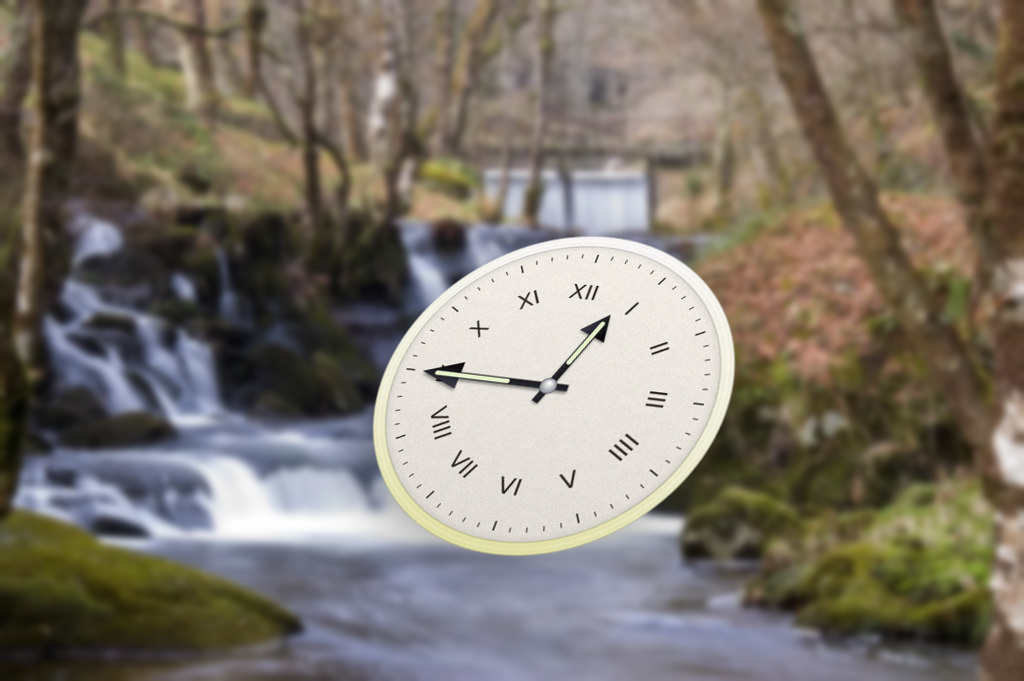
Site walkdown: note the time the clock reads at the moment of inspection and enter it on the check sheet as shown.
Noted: 12:45
